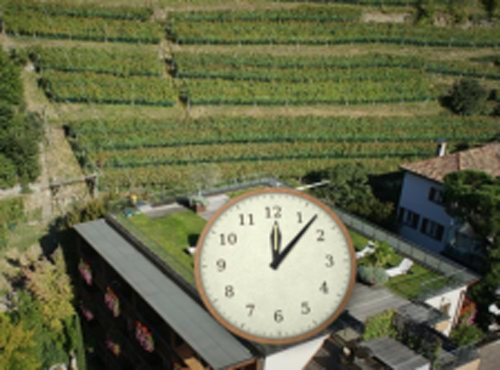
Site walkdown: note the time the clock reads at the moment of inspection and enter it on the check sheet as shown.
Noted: 12:07
